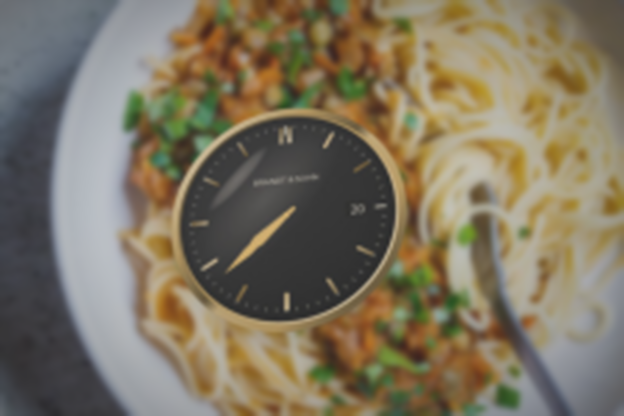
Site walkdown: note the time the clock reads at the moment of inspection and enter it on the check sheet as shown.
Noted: 7:38
